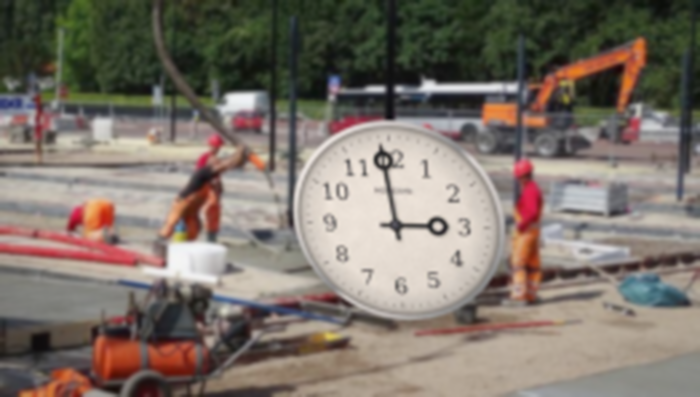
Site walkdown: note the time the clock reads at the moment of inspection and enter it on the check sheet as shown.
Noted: 2:59
